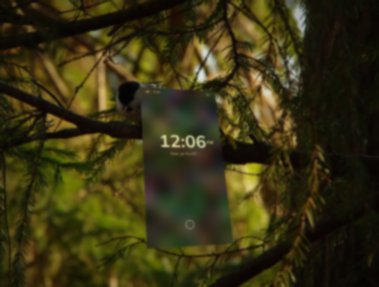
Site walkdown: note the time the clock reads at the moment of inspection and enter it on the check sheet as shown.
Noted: 12:06
